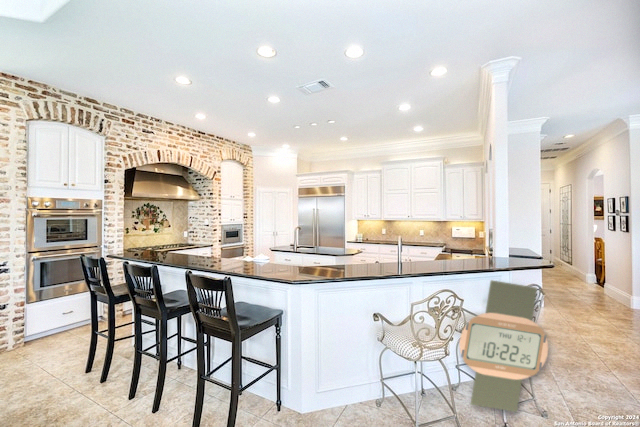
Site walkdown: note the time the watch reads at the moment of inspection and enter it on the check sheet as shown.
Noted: 10:22
